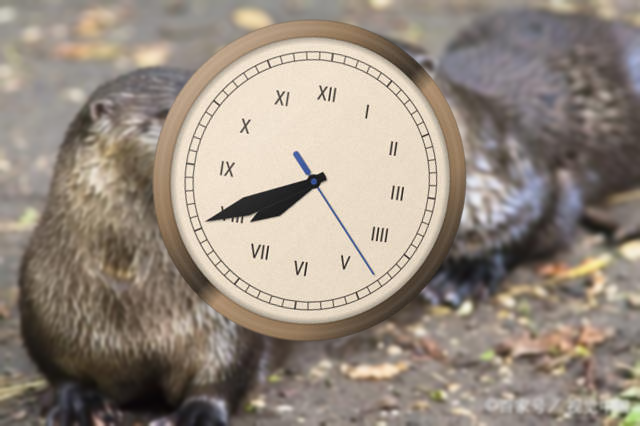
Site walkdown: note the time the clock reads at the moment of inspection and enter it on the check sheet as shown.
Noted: 7:40:23
